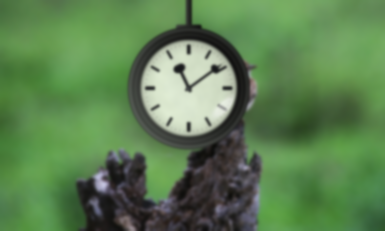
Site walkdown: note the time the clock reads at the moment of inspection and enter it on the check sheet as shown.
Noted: 11:09
